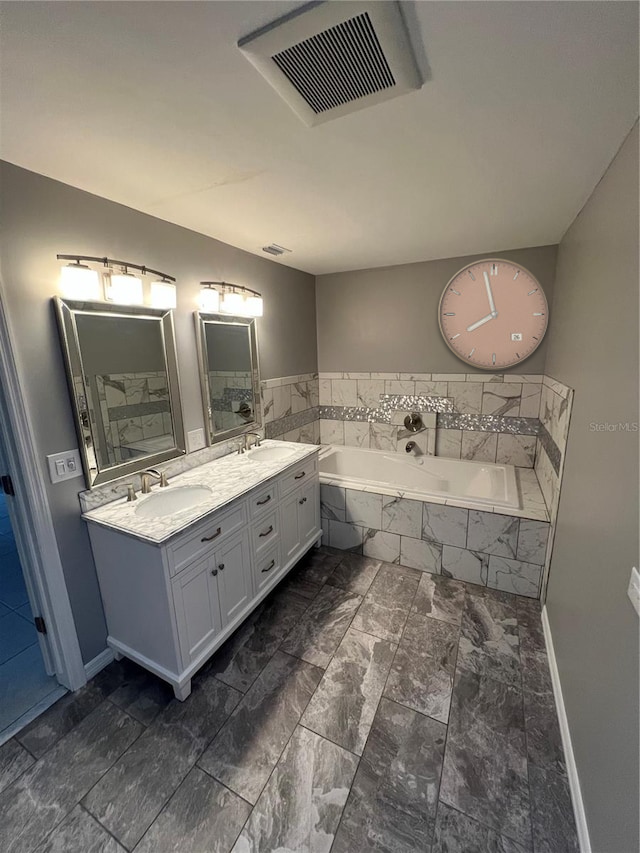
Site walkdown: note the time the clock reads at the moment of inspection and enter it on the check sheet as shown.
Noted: 7:58
